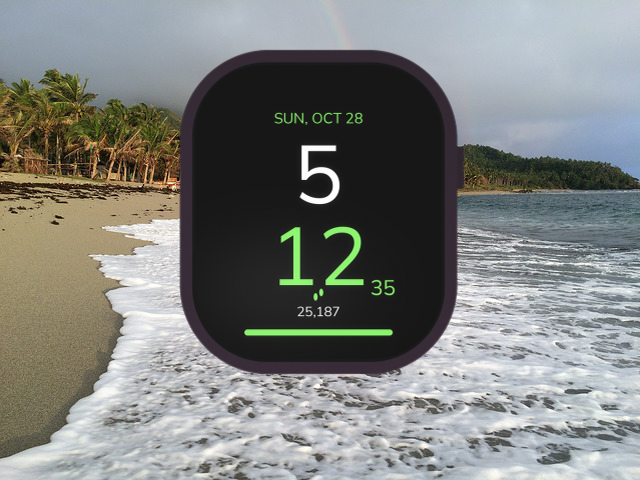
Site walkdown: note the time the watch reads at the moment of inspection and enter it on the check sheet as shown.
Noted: 5:12:35
